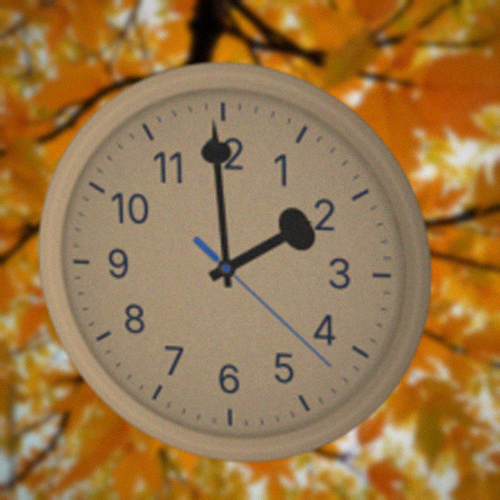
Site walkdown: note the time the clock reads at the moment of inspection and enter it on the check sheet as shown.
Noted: 1:59:22
